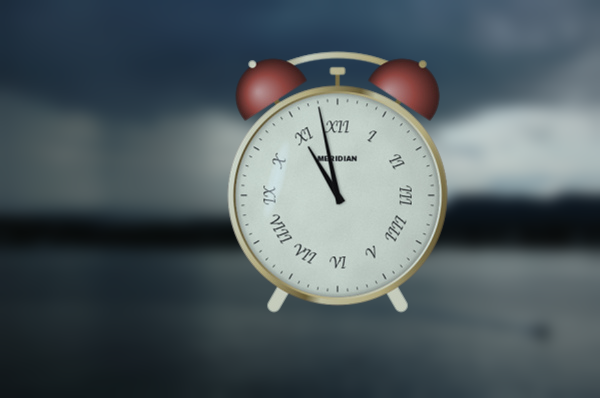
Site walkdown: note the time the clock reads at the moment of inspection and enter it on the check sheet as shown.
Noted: 10:58
